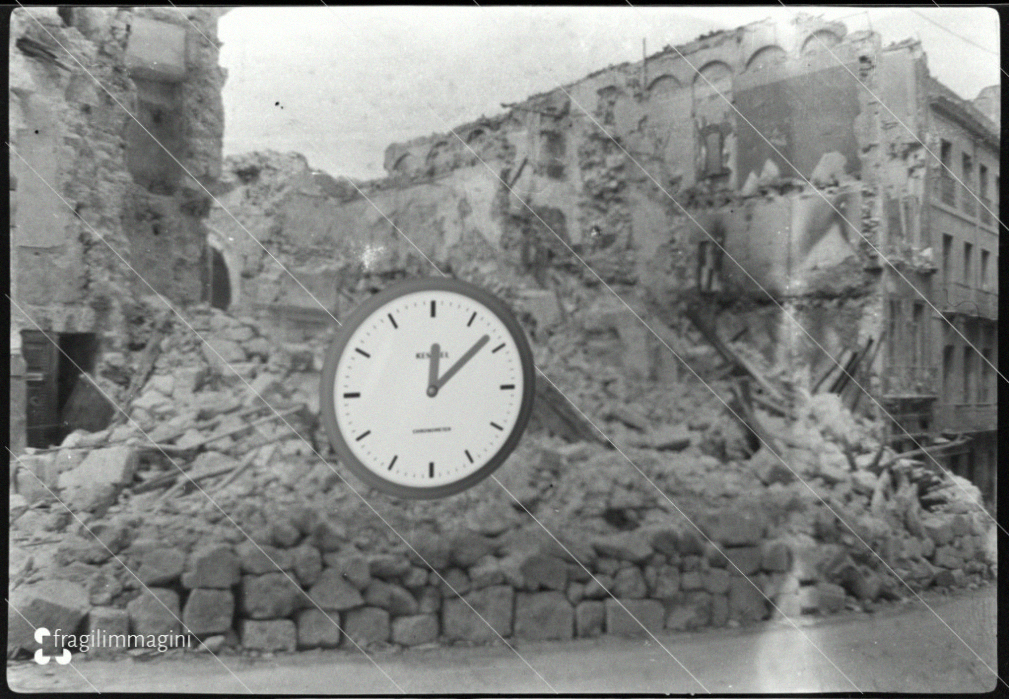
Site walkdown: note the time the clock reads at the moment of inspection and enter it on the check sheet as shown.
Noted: 12:08
